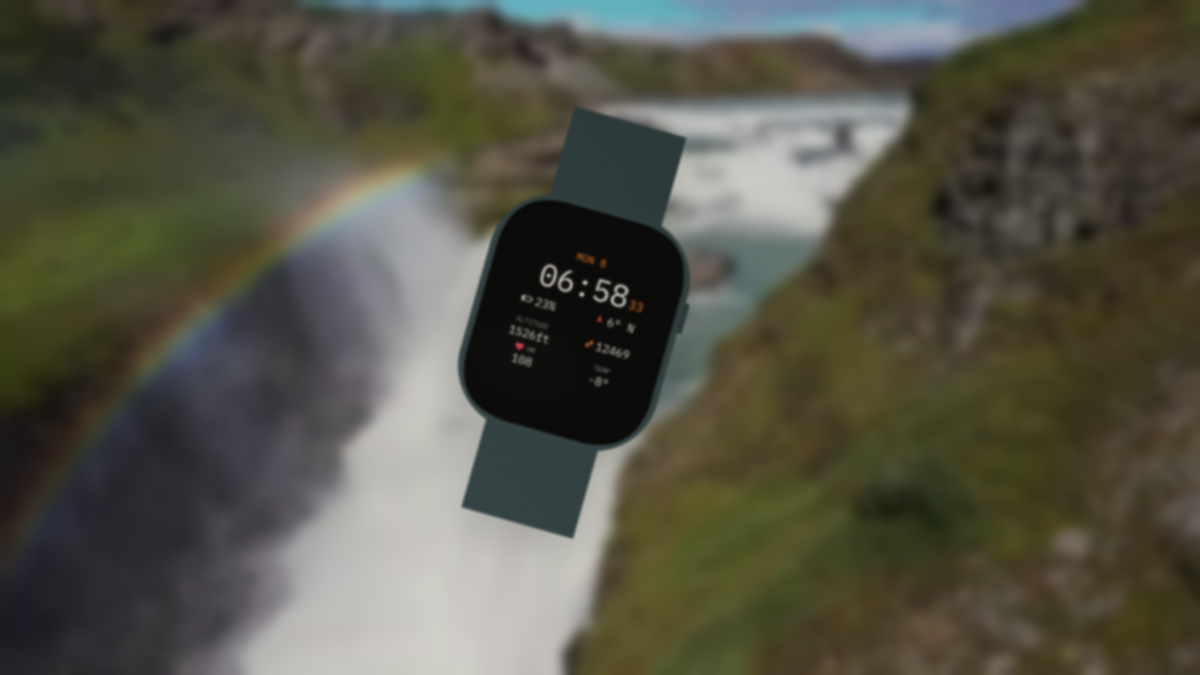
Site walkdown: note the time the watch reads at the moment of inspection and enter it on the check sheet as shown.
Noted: 6:58
